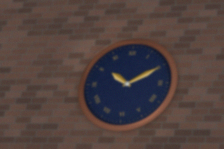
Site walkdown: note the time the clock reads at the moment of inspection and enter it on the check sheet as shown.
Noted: 10:10
